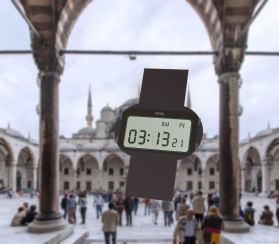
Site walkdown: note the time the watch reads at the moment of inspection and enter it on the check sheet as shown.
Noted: 3:13:21
